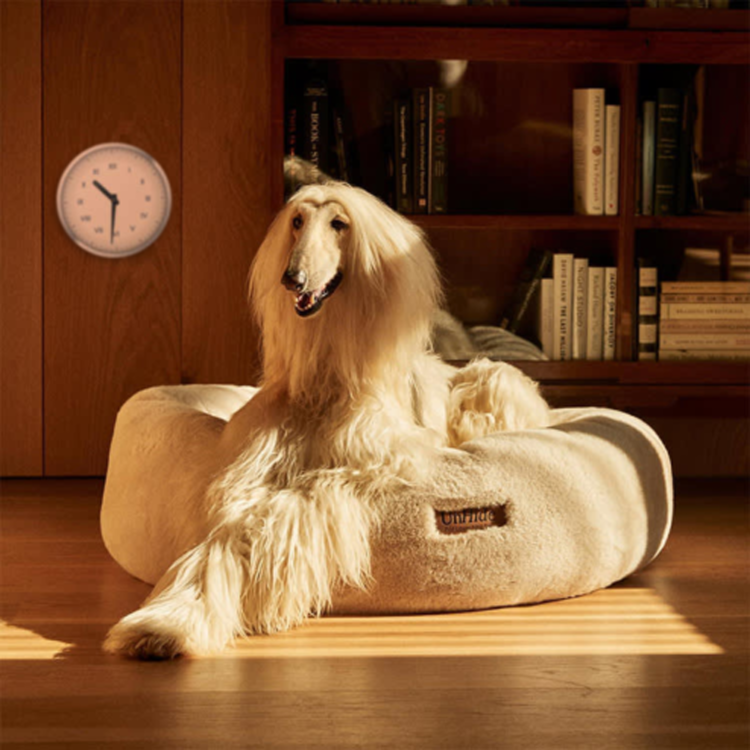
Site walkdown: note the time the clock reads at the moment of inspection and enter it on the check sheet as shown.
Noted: 10:31
